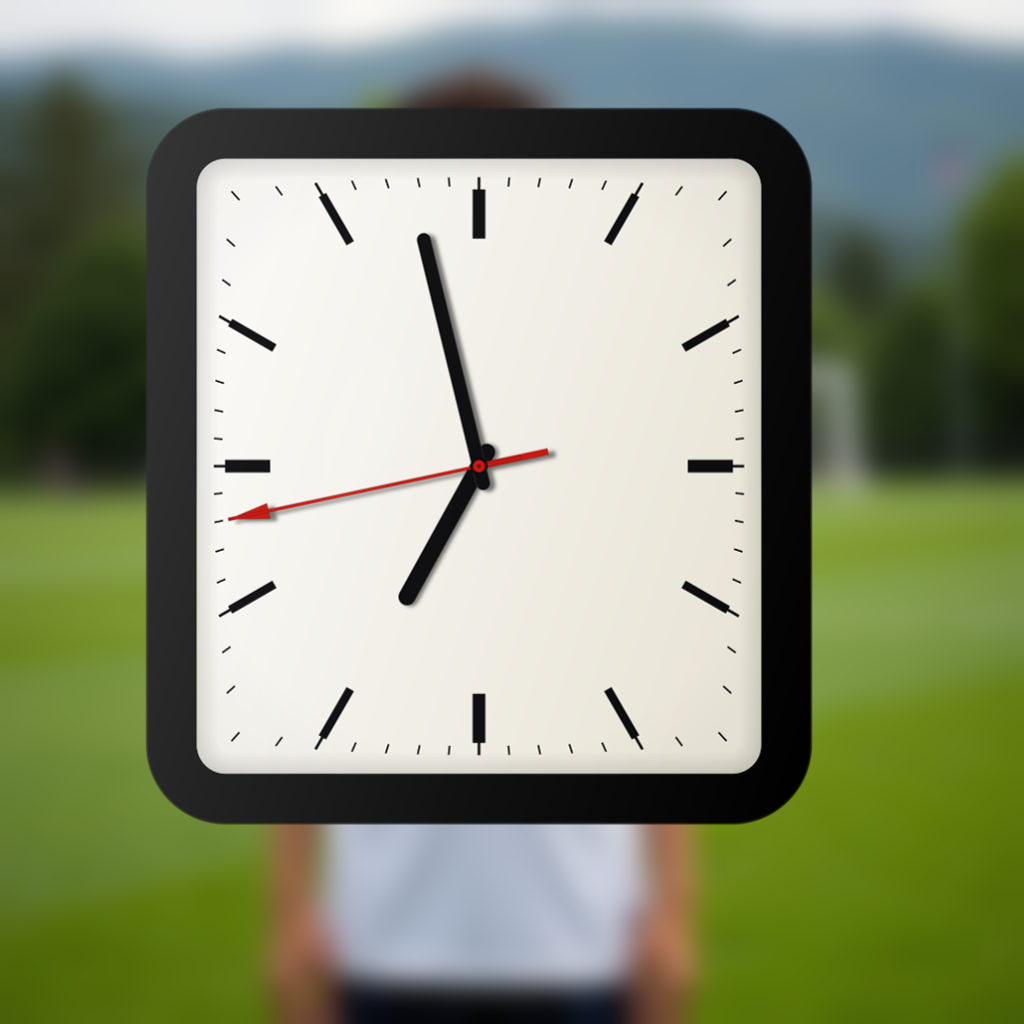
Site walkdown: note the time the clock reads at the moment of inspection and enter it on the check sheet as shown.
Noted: 6:57:43
